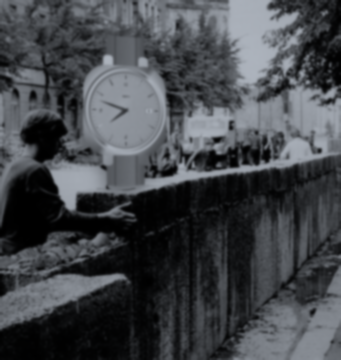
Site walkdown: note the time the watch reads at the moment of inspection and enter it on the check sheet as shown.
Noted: 7:48
